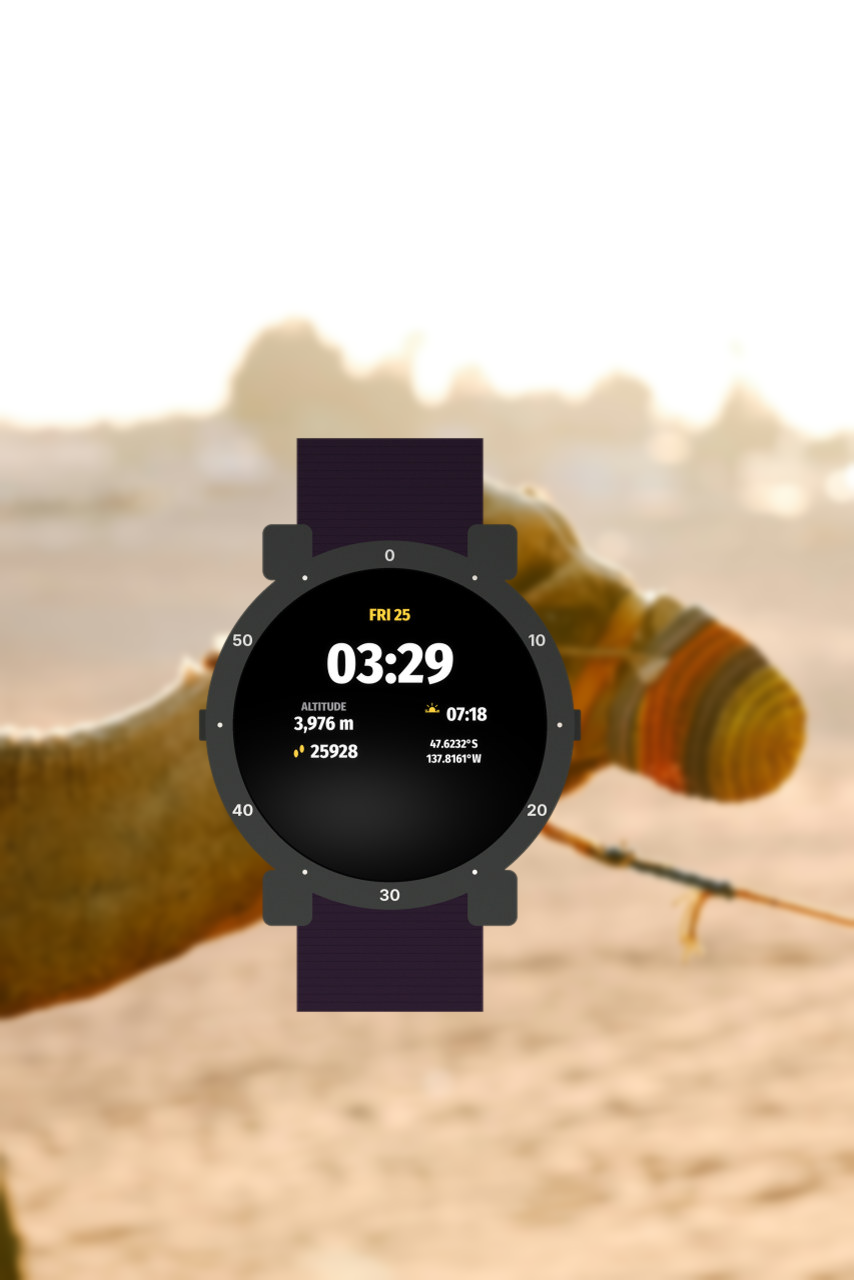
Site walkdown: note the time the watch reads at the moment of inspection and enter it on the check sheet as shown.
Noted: 3:29
